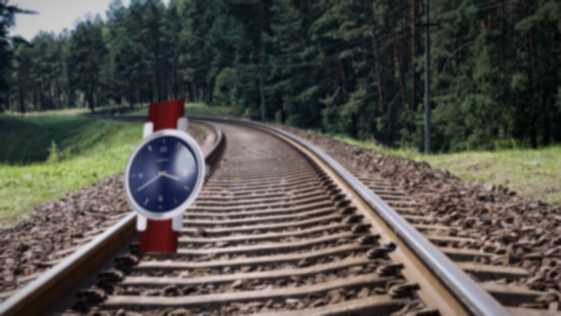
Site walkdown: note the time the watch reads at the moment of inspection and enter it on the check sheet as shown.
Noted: 3:40
